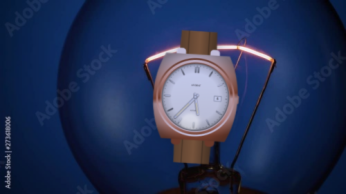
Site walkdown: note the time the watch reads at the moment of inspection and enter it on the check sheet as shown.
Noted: 5:37
